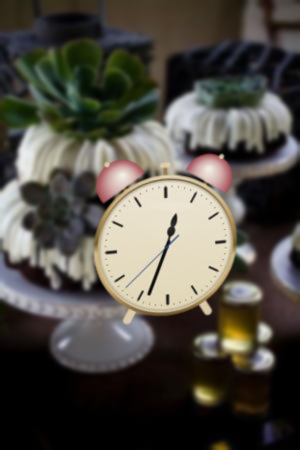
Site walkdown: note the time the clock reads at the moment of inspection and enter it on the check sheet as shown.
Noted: 12:33:38
